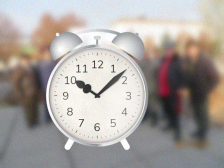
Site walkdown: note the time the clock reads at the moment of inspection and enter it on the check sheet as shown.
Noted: 10:08
